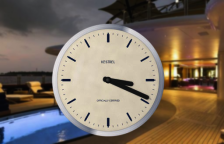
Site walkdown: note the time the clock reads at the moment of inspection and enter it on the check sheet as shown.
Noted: 3:19
